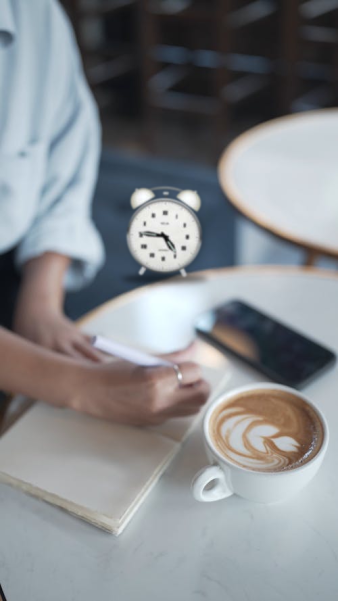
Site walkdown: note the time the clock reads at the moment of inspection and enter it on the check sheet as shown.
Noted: 4:46
